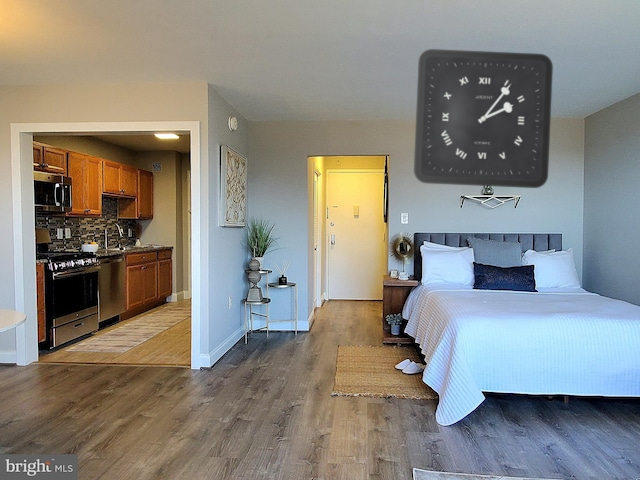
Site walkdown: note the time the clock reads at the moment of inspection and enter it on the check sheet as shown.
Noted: 2:06
